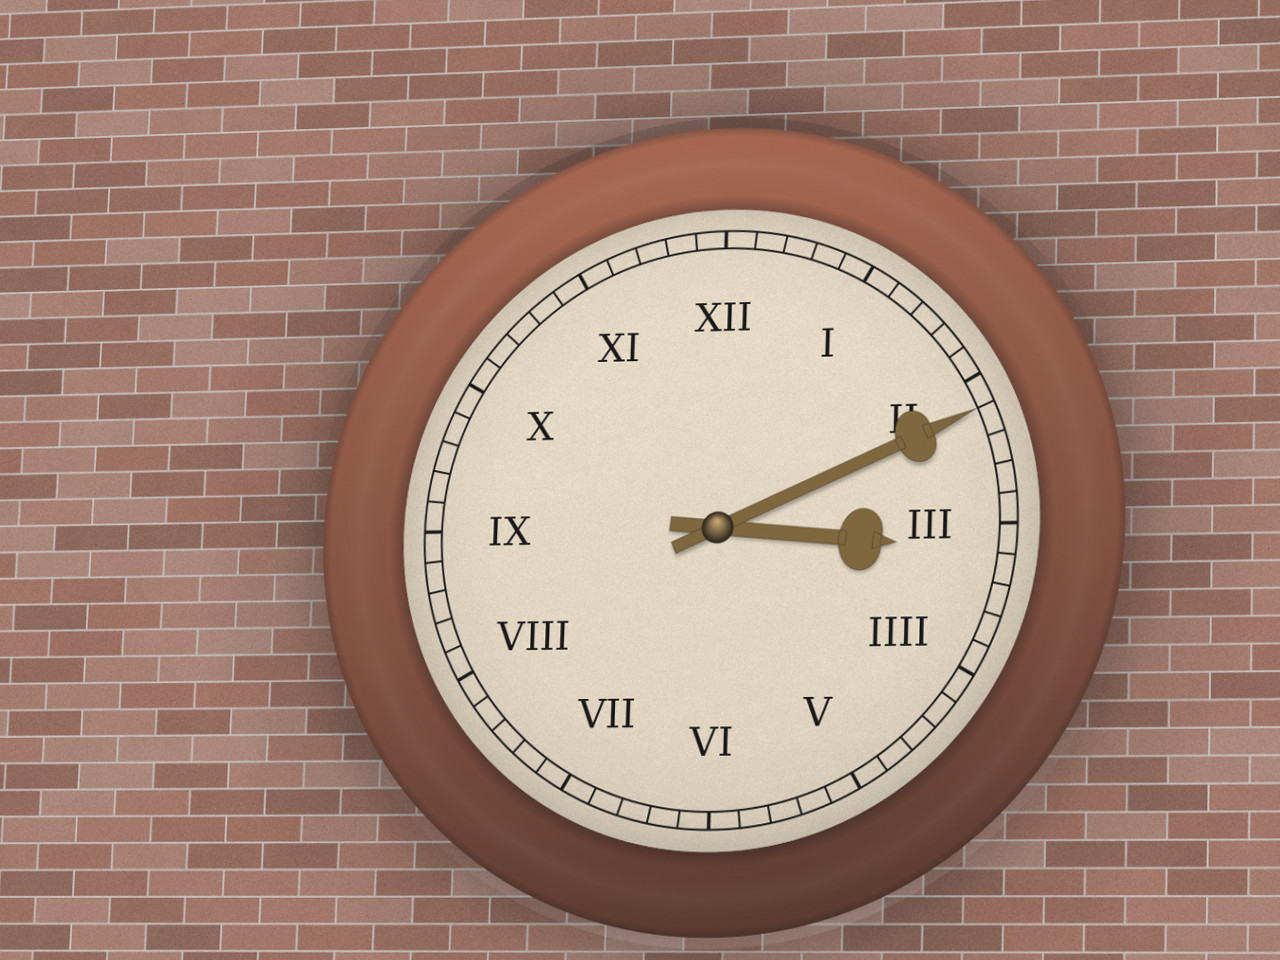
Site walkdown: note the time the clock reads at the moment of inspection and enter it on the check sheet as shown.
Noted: 3:11
